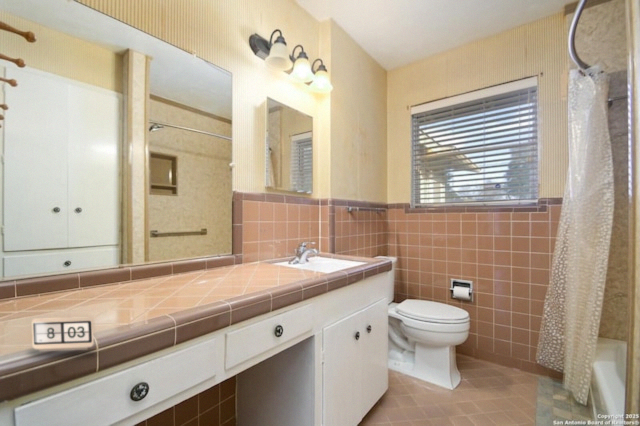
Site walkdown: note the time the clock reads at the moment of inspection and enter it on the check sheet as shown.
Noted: 8:03
